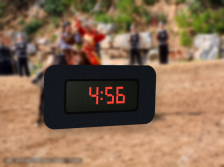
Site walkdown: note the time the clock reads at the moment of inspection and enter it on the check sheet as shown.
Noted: 4:56
